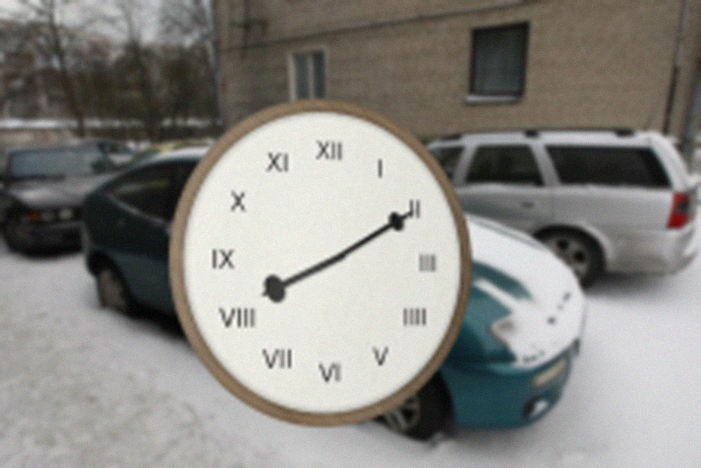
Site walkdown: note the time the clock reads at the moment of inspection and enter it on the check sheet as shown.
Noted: 8:10
